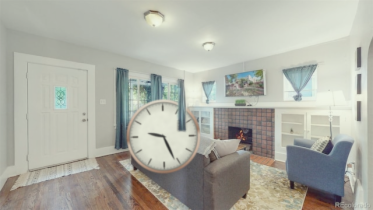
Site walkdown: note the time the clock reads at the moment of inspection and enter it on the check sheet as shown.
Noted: 9:26
